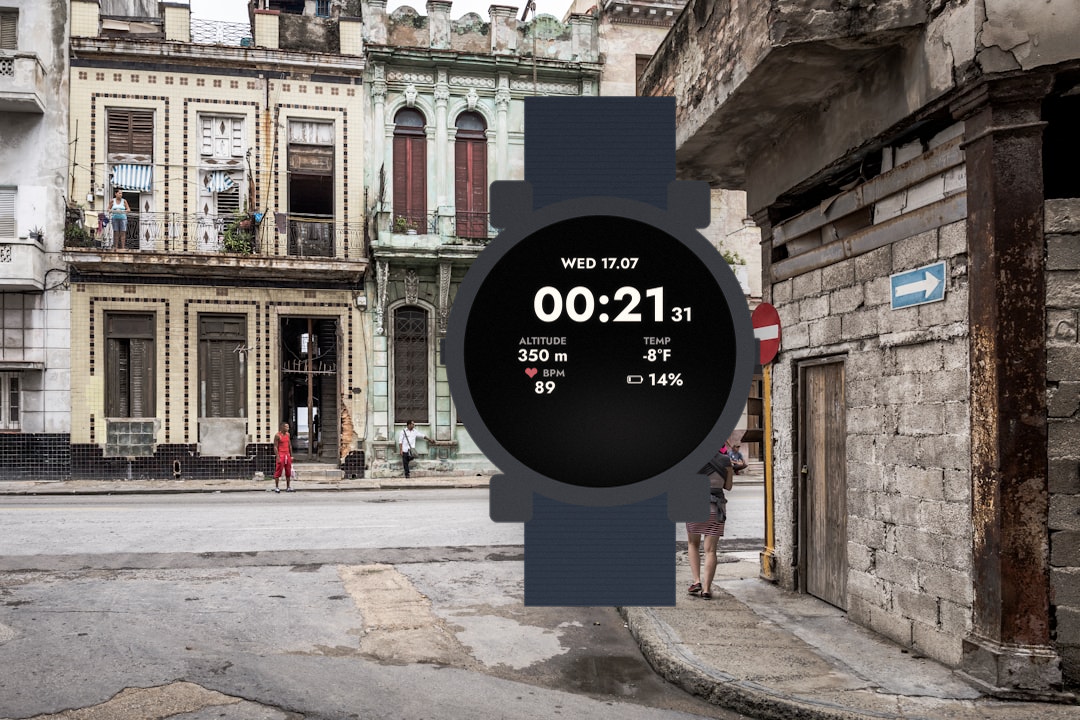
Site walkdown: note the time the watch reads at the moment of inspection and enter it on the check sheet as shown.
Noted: 0:21:31
